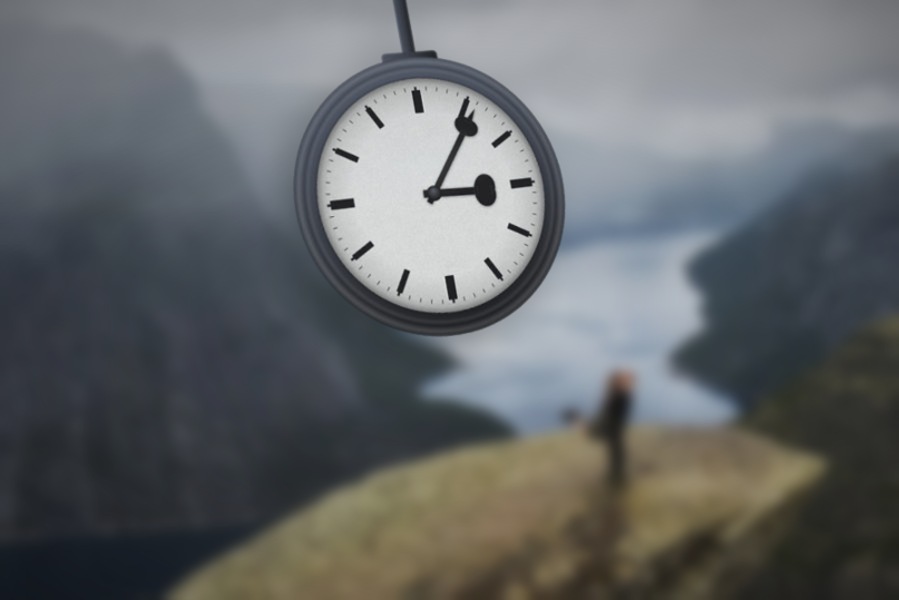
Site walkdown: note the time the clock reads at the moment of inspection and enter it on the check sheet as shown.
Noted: 3:06
